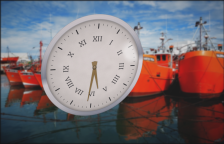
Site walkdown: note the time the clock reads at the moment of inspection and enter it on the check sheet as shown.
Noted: 5:31
